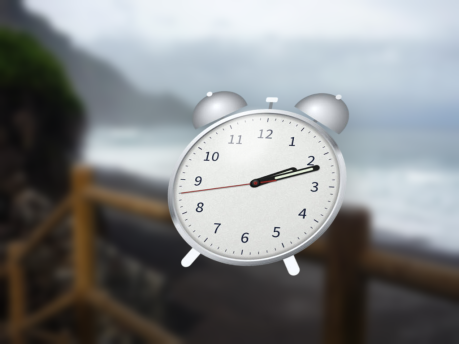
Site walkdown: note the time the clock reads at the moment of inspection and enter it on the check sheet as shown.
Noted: 2:11:43
